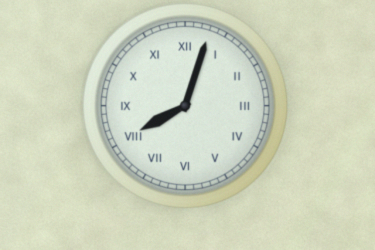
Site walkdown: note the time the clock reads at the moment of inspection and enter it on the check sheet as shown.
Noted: 8:03
